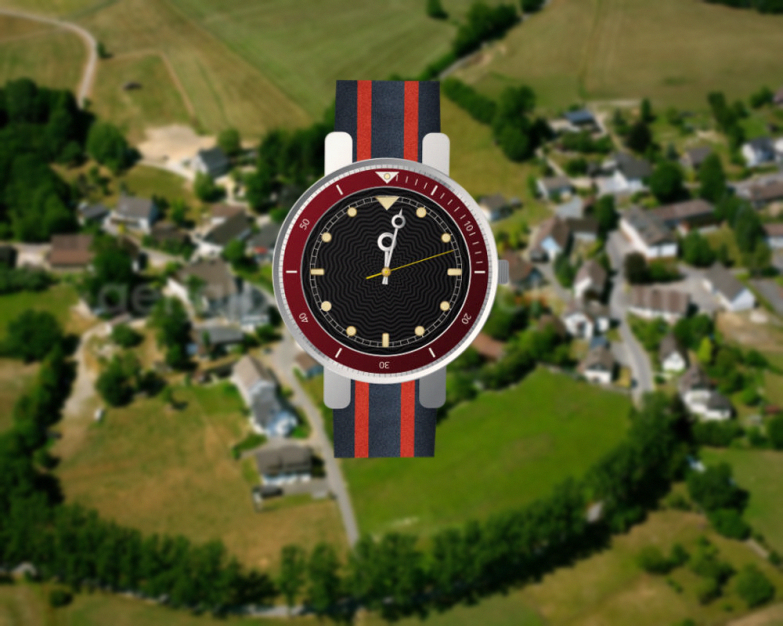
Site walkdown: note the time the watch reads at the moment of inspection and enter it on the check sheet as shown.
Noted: 12:02:12
